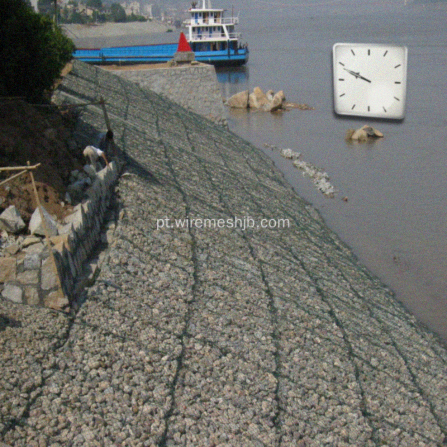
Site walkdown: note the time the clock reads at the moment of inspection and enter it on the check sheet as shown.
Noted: 9:49
